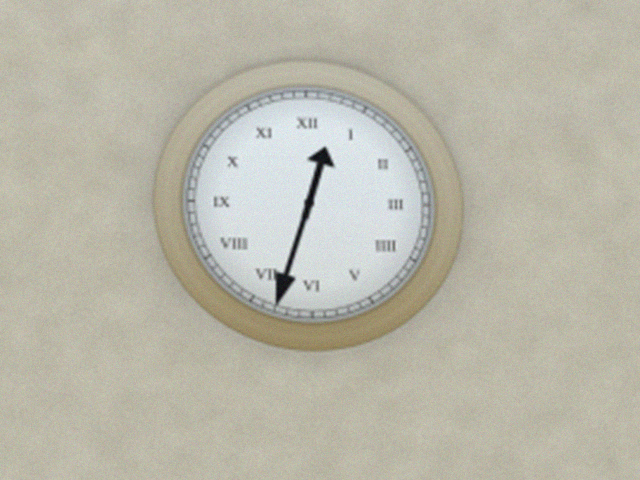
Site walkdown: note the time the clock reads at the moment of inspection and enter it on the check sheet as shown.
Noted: 12:33
